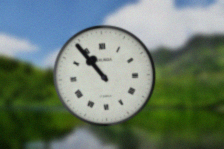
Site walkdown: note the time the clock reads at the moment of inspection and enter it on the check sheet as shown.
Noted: 10:54
